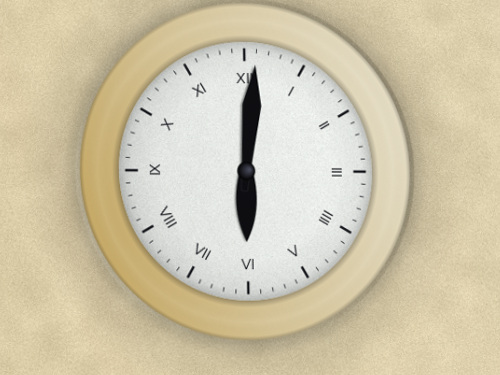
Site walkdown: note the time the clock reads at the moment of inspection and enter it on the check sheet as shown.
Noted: 6:01
